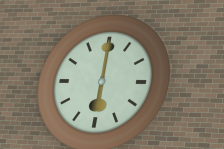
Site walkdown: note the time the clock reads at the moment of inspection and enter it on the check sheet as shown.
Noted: 6:00
